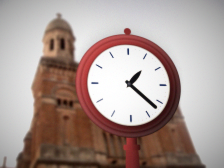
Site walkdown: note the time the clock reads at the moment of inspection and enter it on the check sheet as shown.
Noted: 1:22
